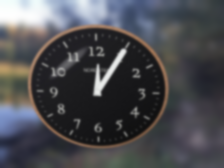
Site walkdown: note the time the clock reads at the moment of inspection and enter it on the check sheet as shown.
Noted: 12:05
